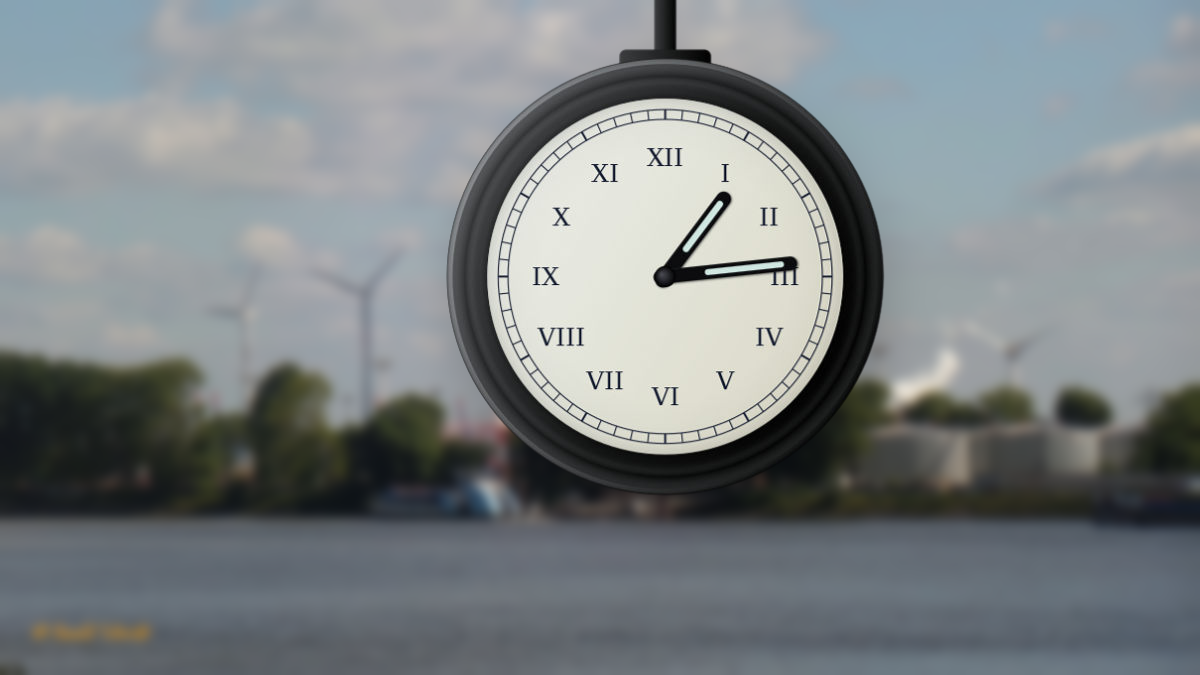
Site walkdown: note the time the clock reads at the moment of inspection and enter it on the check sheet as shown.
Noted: 1:14
